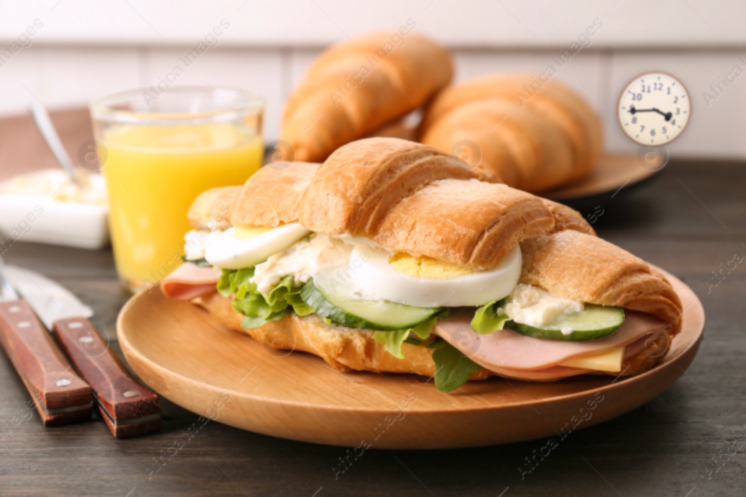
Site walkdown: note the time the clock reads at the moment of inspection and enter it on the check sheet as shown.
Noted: 3:44
